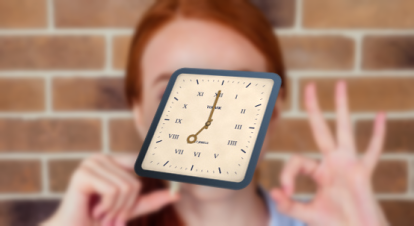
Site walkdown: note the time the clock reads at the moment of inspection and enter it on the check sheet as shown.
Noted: 7:00
